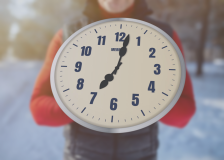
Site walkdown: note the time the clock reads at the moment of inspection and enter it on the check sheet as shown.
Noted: 7:02
